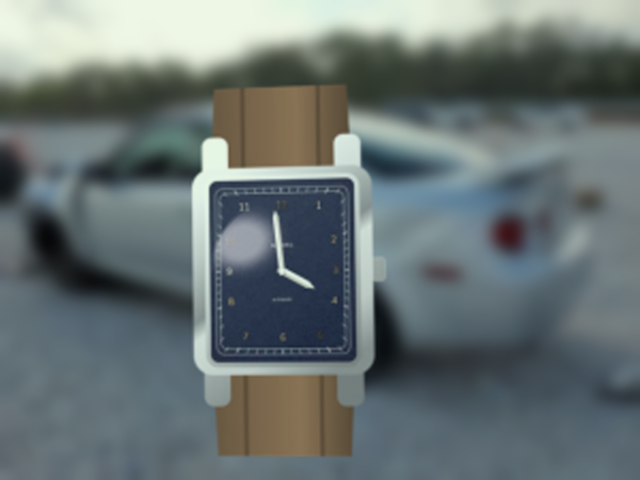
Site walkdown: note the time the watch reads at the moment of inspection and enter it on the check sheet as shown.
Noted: 3:59
